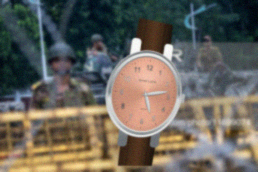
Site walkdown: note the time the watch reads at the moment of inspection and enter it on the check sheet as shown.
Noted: 5:13
